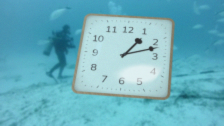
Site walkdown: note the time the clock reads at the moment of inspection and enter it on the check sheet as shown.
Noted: 1:12
